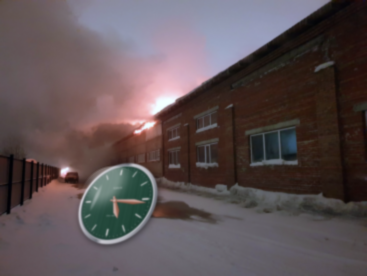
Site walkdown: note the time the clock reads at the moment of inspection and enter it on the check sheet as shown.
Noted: 5:16
